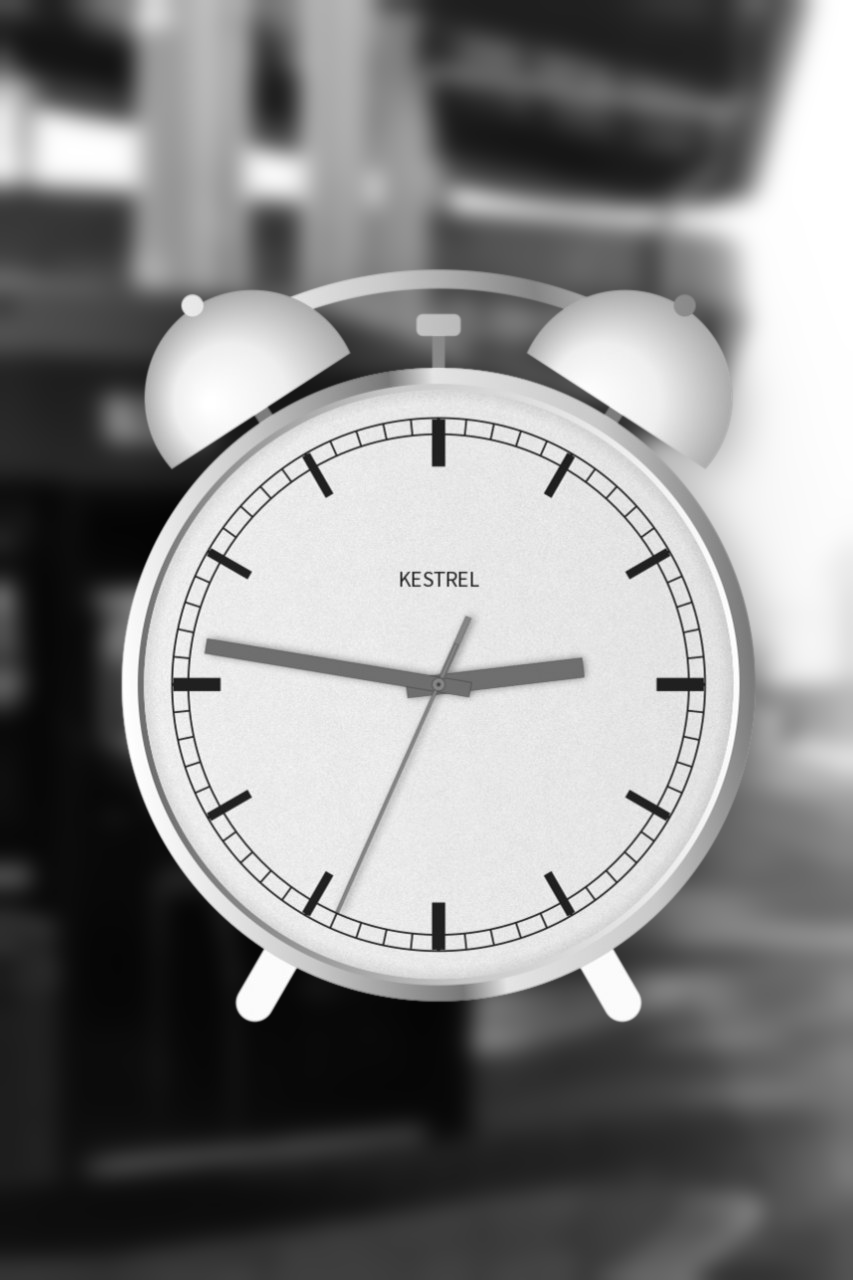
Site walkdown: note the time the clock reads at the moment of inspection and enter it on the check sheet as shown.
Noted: 2:46:34
